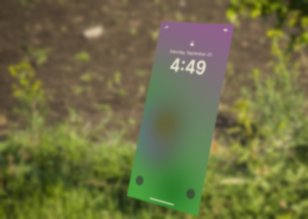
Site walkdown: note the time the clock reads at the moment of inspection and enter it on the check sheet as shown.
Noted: 4:49
